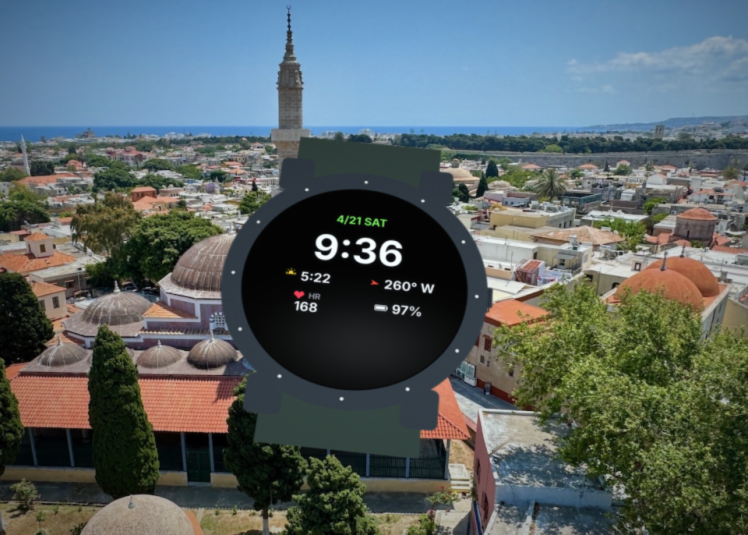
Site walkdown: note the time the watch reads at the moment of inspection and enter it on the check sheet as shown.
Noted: 9:36
